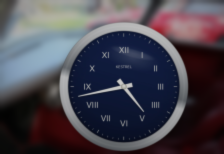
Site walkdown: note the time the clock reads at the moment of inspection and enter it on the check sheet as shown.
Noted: 4:43
